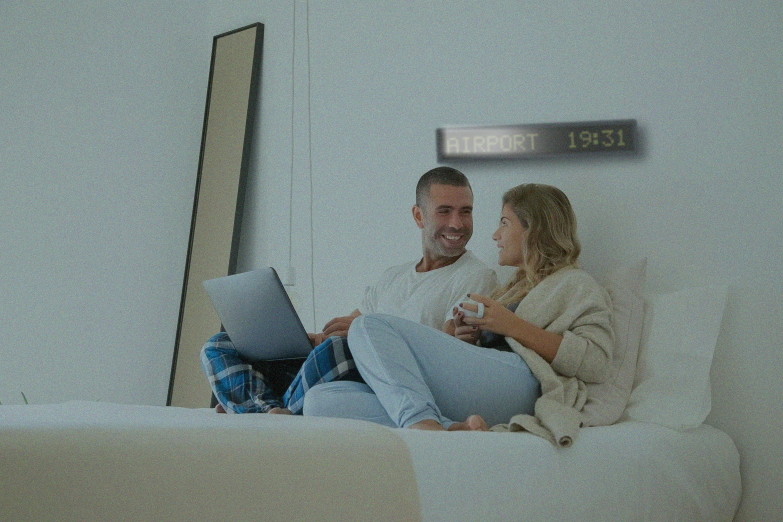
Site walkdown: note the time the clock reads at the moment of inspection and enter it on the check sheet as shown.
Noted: 19:31
